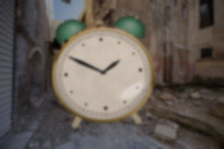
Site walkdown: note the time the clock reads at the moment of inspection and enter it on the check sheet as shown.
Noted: 1:50
